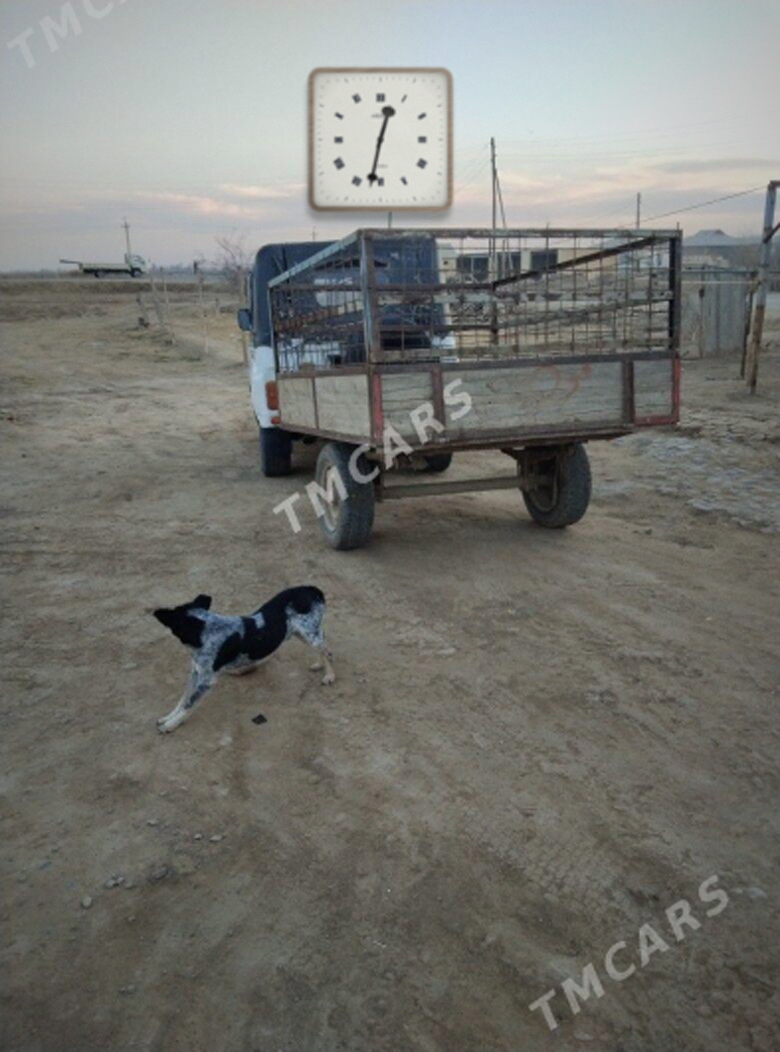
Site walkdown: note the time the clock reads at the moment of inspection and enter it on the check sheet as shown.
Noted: 12:32
